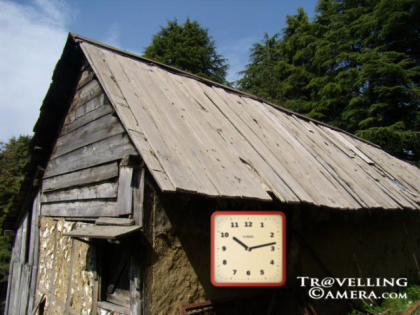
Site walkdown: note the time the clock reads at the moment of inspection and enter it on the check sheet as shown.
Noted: 10:13
